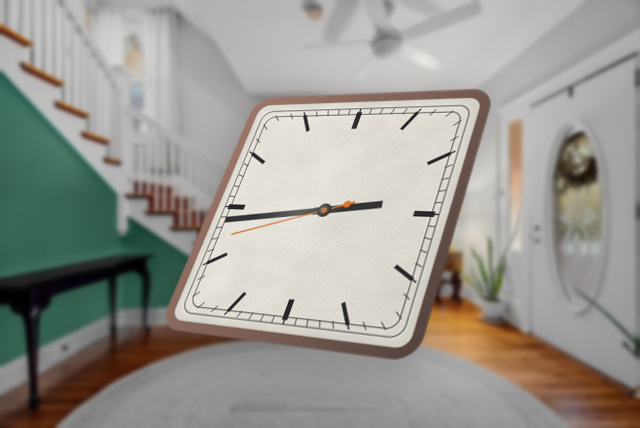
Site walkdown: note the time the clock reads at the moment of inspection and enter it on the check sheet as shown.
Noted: 2:43:42
